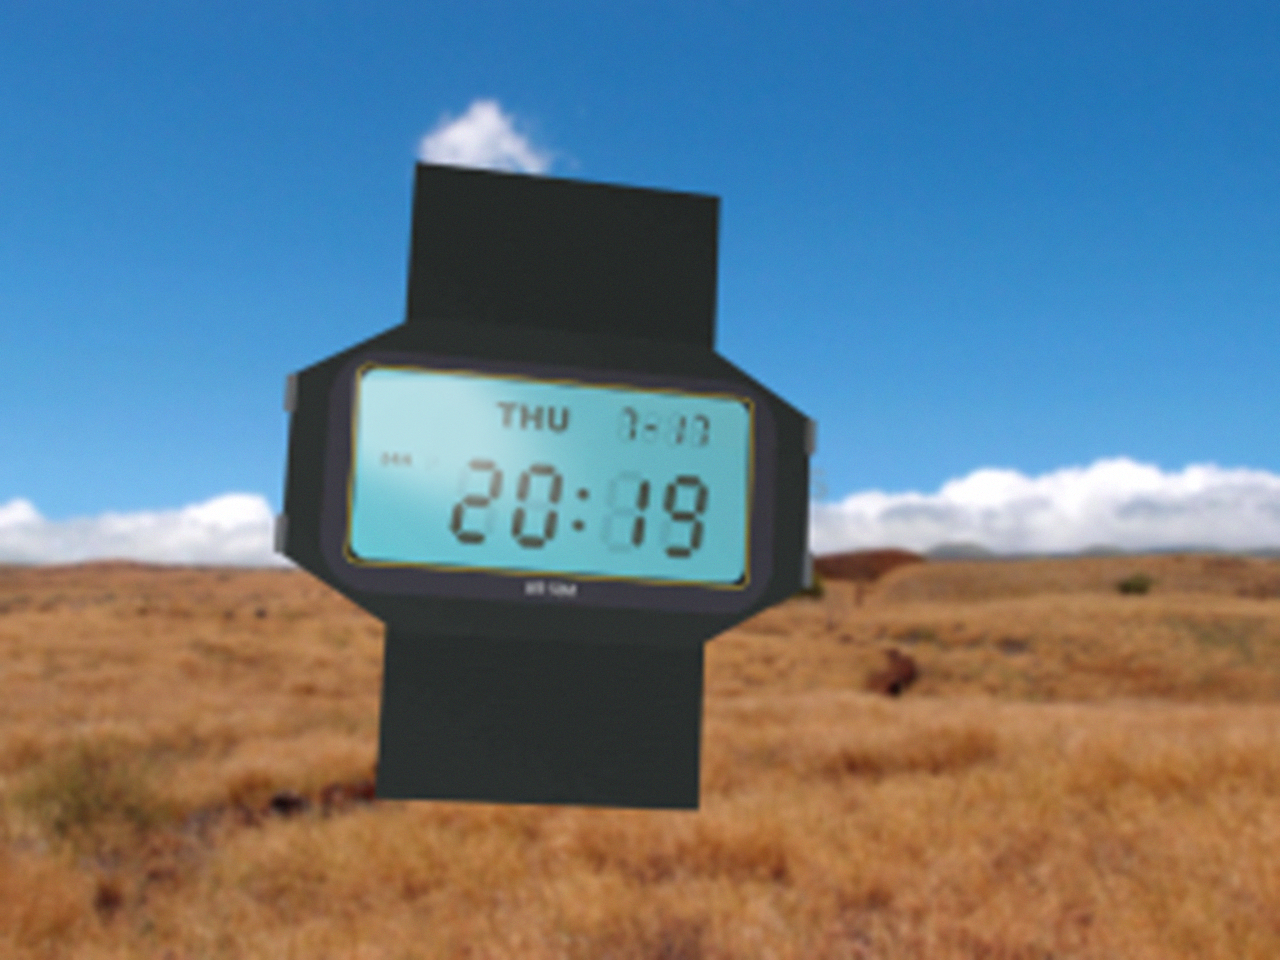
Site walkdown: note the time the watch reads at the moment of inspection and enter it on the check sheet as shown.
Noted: 20:19
